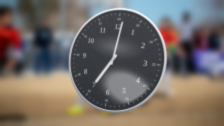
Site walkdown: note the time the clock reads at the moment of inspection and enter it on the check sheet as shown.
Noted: 7:01
